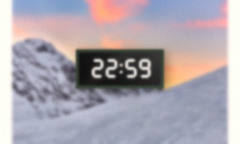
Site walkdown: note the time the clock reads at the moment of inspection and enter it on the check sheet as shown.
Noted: 22:59
